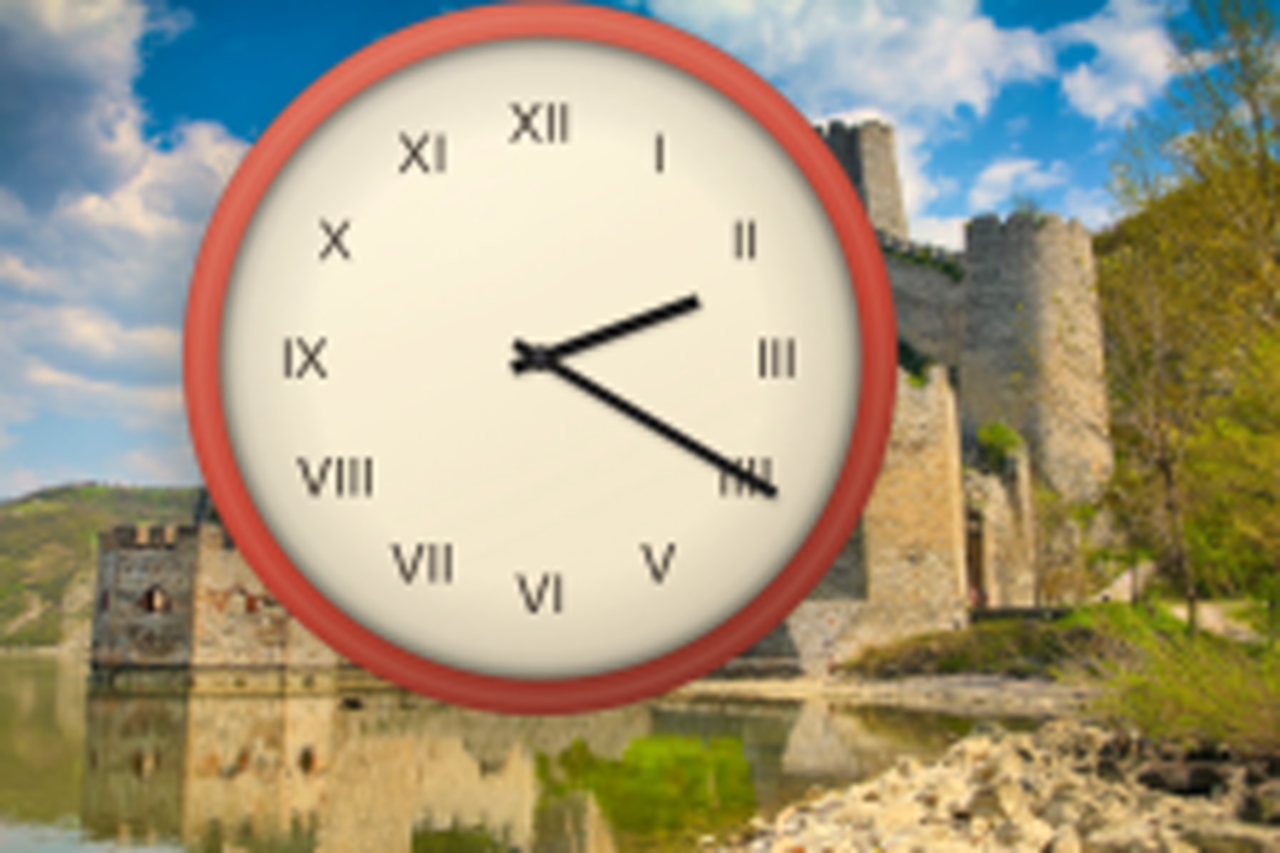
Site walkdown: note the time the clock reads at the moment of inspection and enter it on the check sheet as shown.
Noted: 2:20
